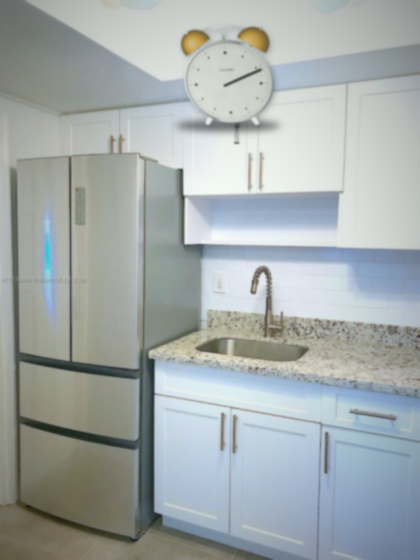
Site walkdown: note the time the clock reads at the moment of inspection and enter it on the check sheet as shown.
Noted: 2:11
